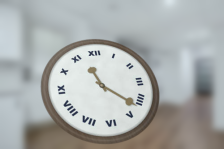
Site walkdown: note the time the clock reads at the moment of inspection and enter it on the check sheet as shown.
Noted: 11:22
